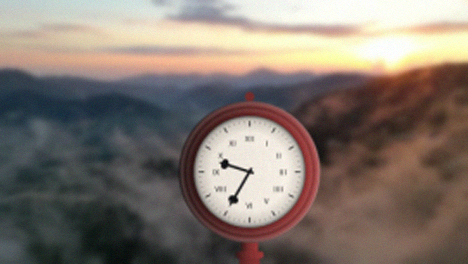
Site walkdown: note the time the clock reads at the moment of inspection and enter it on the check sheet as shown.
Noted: 9:35
